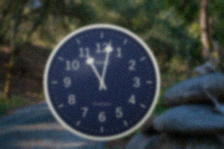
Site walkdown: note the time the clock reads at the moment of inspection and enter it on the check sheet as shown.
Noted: 11:02
